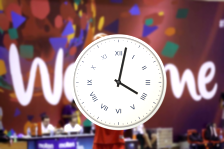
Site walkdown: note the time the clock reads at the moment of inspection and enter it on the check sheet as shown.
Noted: 4:02
